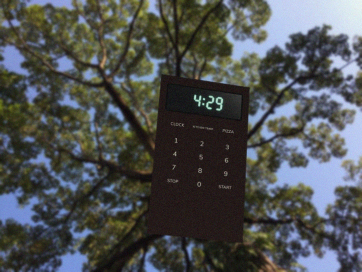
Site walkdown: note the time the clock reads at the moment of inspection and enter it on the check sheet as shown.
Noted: 4:29
